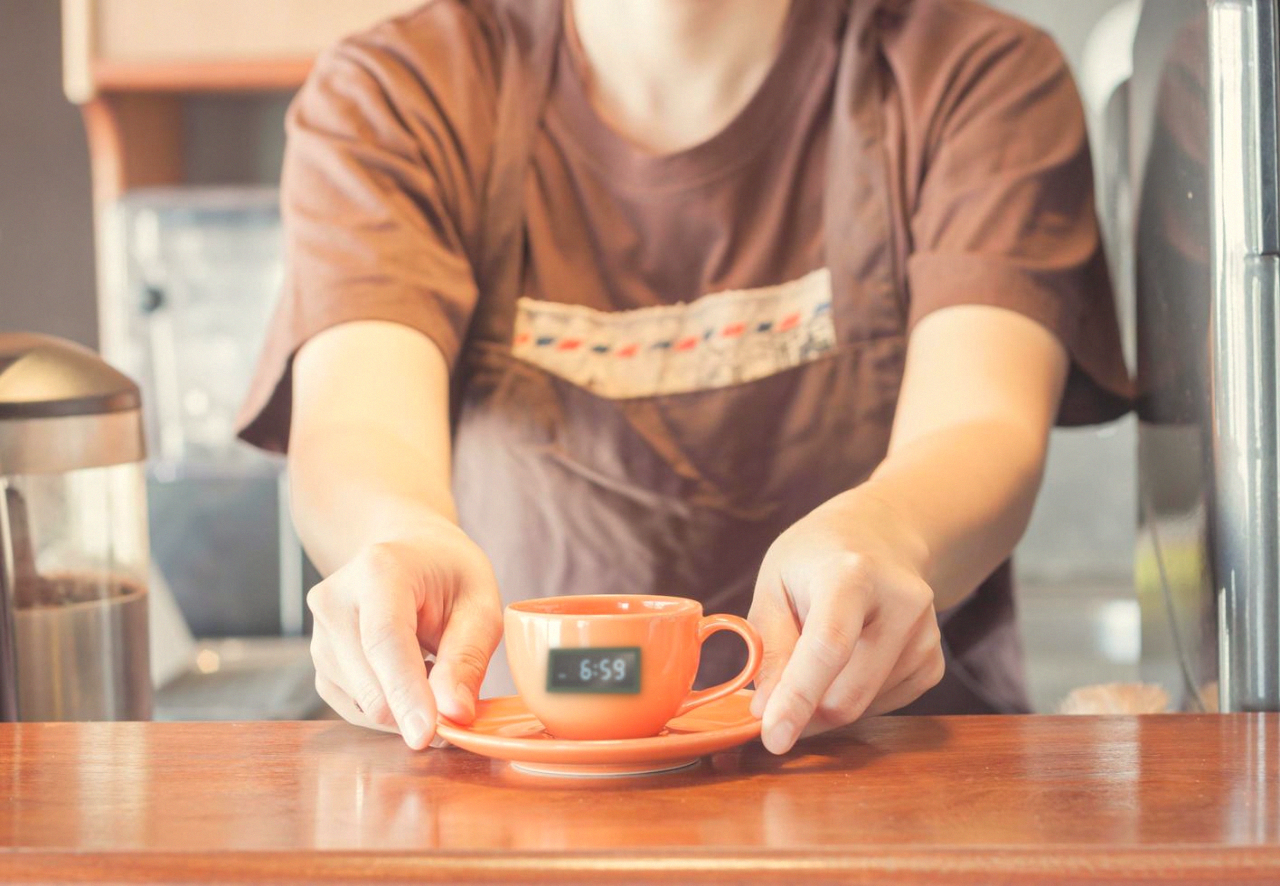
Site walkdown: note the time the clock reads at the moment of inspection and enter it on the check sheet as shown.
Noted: 6:59
